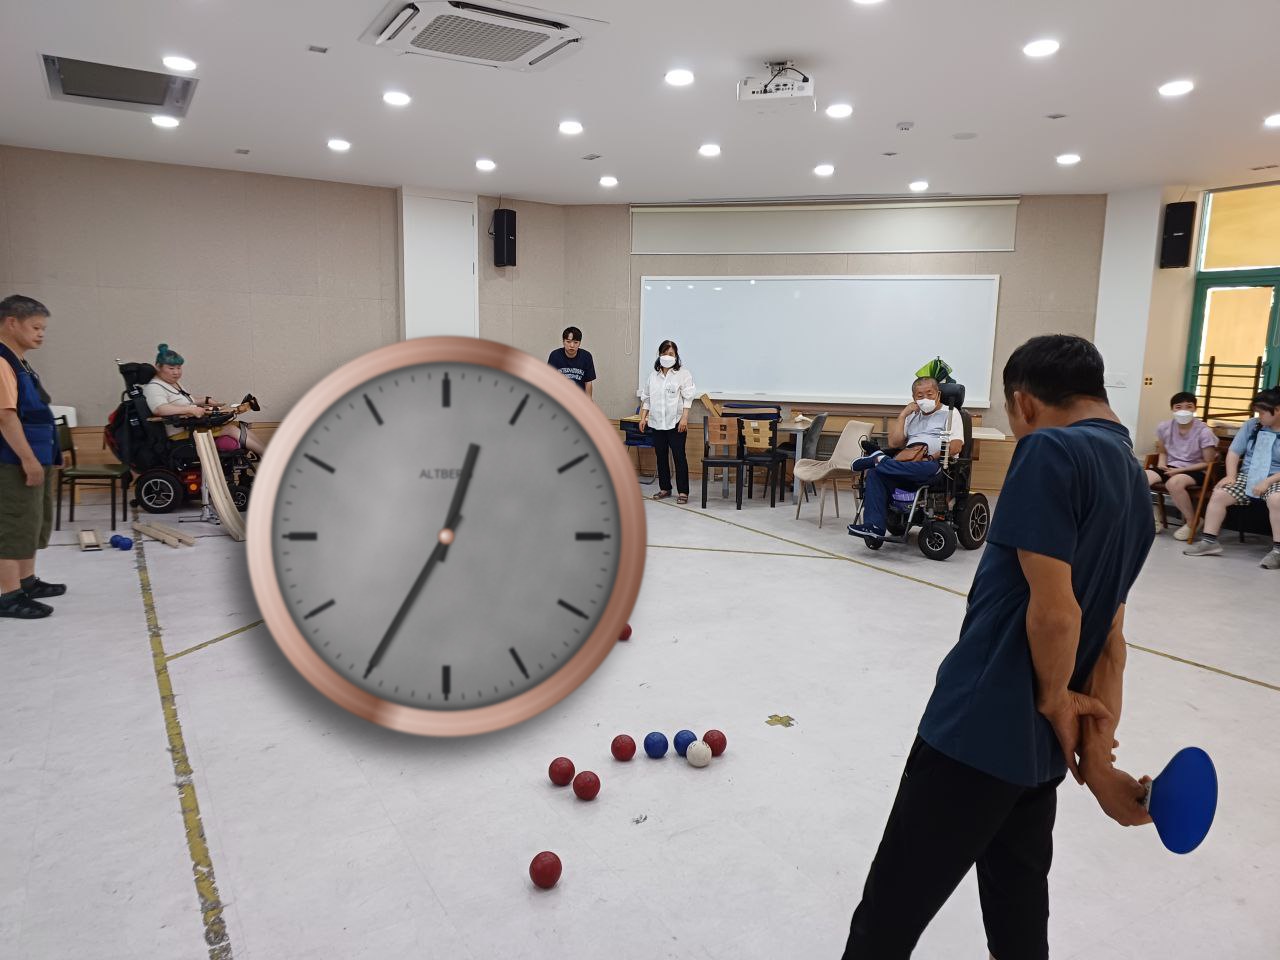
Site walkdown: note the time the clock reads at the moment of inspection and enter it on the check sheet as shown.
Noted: 12:35
